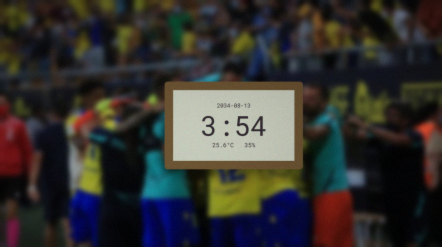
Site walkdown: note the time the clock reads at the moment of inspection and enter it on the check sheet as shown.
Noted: 3:54
